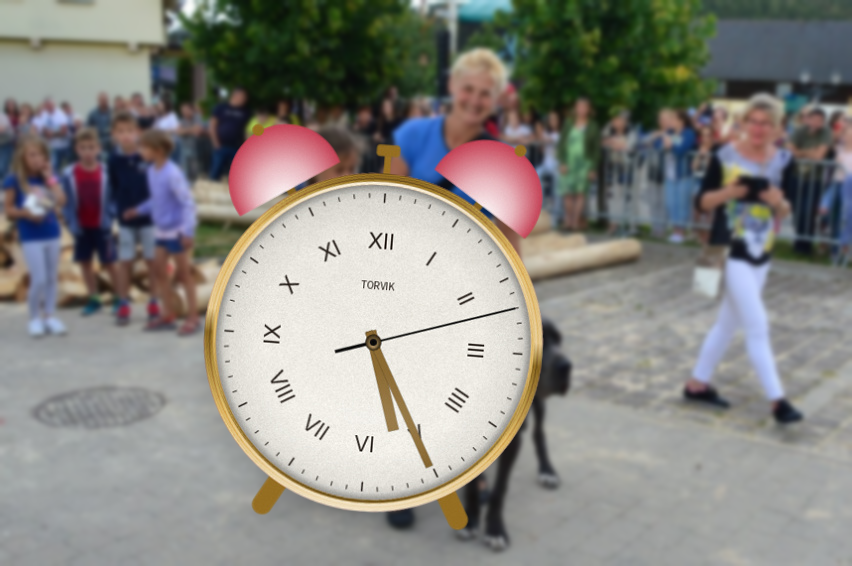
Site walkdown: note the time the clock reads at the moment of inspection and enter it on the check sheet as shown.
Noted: 5:25:12
